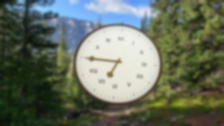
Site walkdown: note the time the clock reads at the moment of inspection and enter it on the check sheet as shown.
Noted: 6:45
